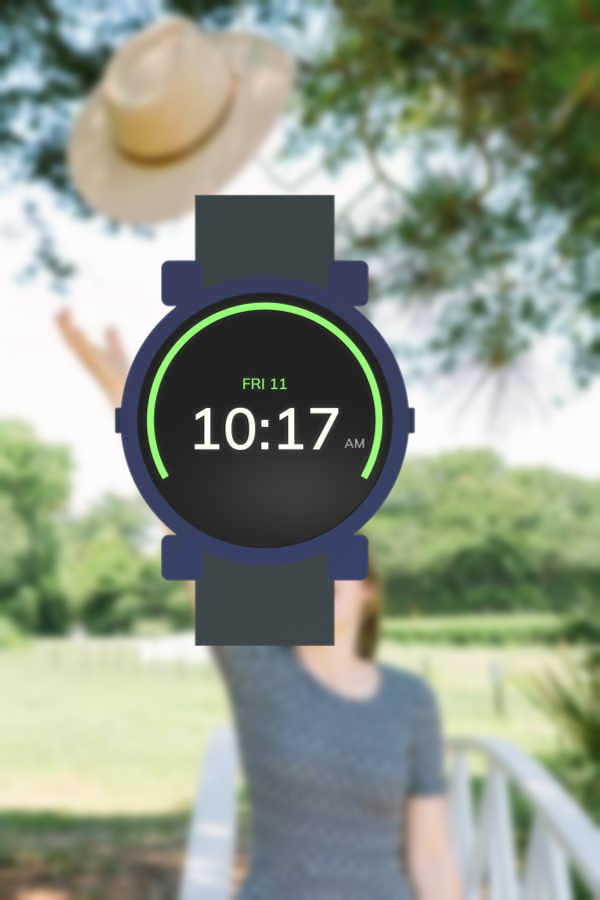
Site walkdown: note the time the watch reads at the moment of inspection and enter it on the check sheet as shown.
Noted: 10:17
